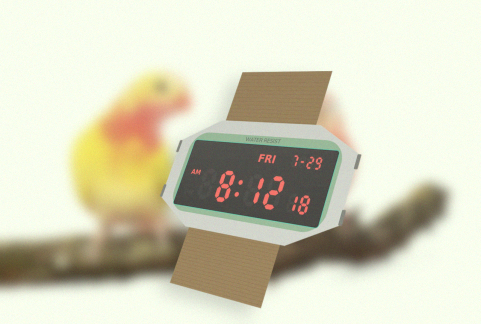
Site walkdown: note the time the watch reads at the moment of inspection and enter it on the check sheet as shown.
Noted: 8:12:18
